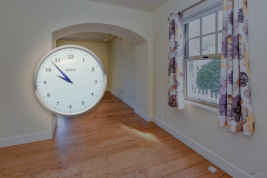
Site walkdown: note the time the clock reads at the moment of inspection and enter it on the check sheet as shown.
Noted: 9:53
